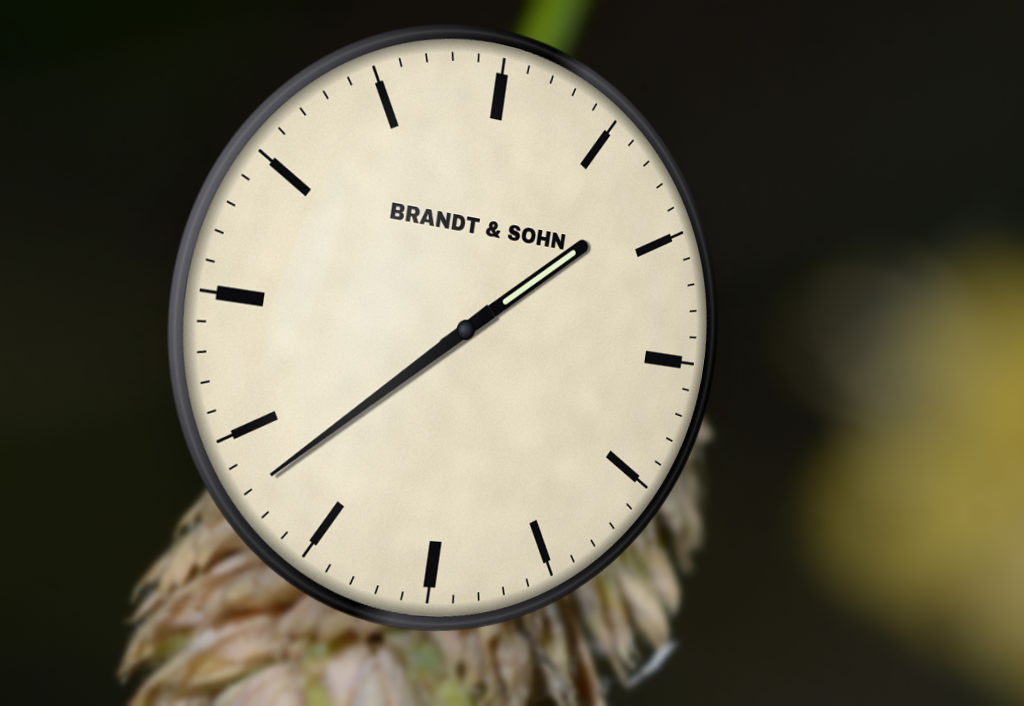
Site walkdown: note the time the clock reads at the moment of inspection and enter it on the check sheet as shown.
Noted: 1:38
